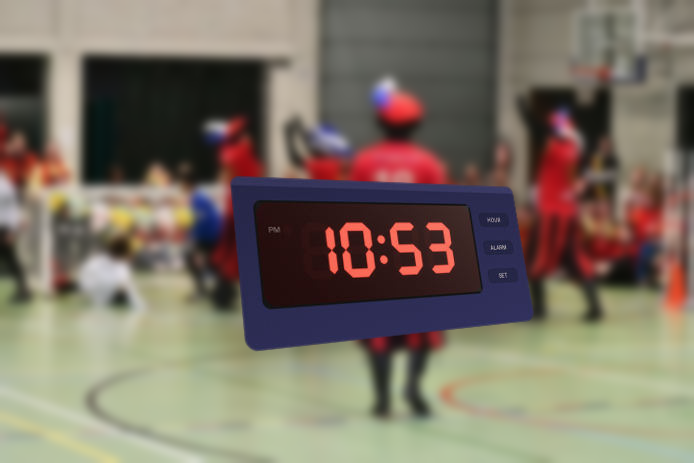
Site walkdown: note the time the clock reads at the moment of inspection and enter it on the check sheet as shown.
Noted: 10:53
